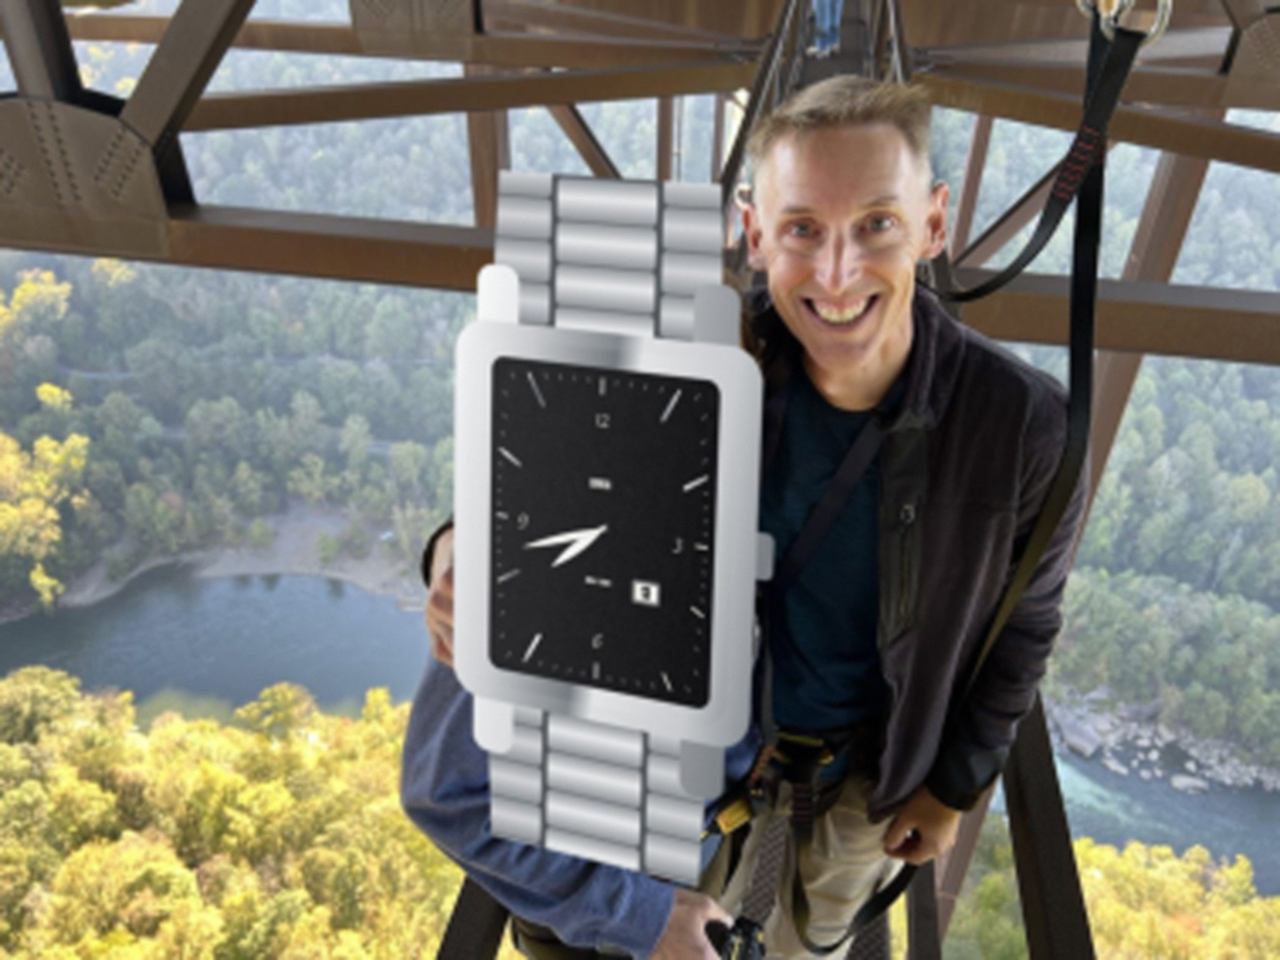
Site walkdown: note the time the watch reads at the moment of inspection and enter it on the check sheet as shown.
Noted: 7:42
